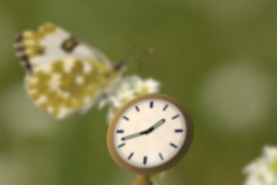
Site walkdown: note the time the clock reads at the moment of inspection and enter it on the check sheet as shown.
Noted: 1:42
